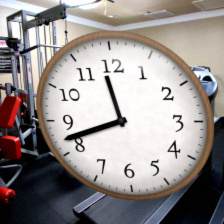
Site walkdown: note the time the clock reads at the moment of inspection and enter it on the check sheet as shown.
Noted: 11:42
